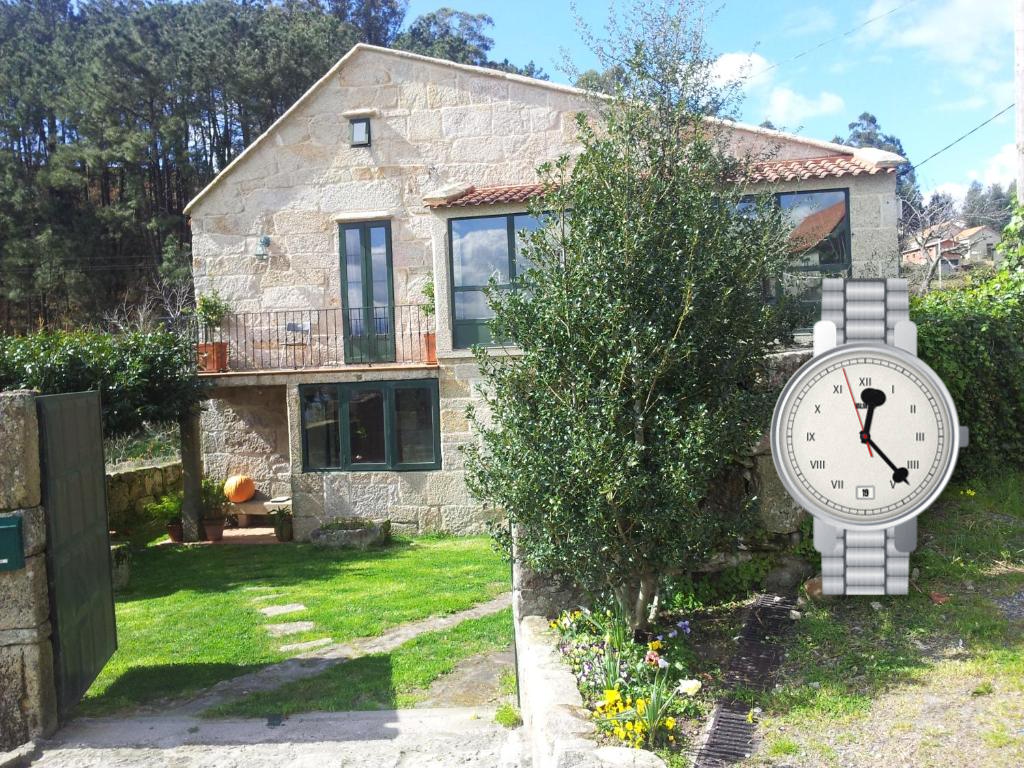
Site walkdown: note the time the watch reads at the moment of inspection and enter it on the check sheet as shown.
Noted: 12:22:57
